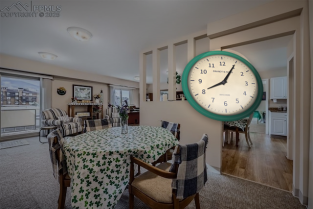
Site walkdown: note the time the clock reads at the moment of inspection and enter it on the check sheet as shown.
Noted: 8:05
